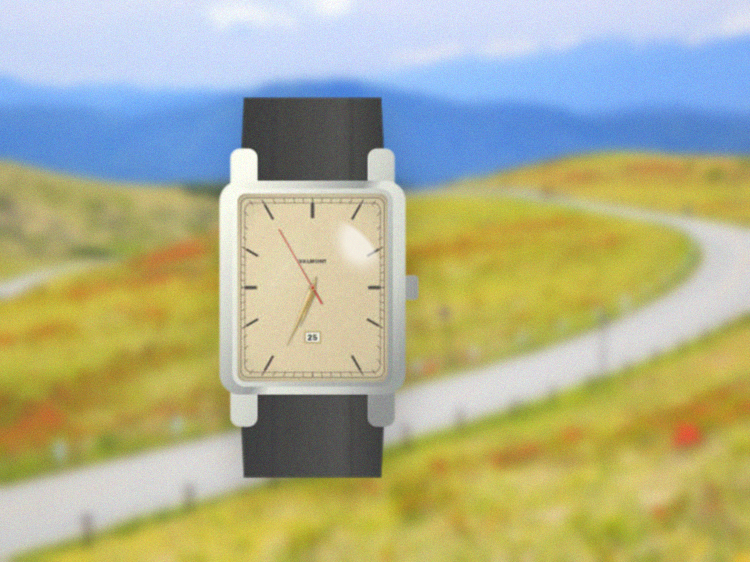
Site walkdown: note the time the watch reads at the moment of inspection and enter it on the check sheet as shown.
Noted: 6:33:55
